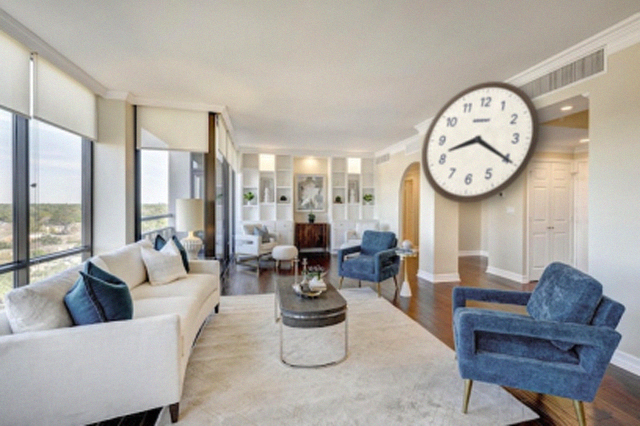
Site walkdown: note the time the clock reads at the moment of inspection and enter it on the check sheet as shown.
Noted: 8:20
